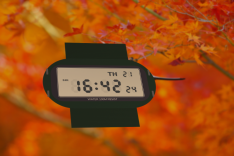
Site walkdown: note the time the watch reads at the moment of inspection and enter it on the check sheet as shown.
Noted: 16:42:24
